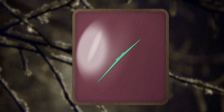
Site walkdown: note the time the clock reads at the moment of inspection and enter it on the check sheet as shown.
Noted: 1:37
